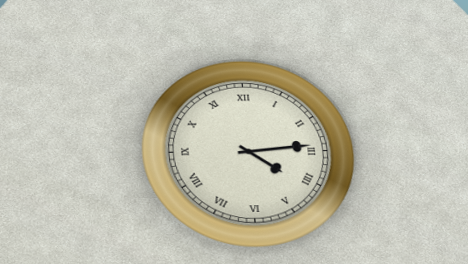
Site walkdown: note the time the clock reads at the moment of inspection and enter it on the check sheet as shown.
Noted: 4:14
